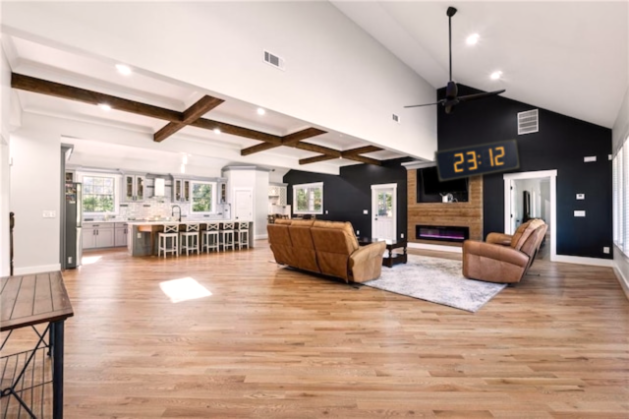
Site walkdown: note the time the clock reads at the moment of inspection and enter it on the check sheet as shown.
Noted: 23:12
